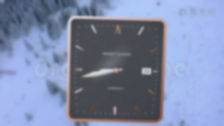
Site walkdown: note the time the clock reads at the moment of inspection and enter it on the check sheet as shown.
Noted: 8:43
